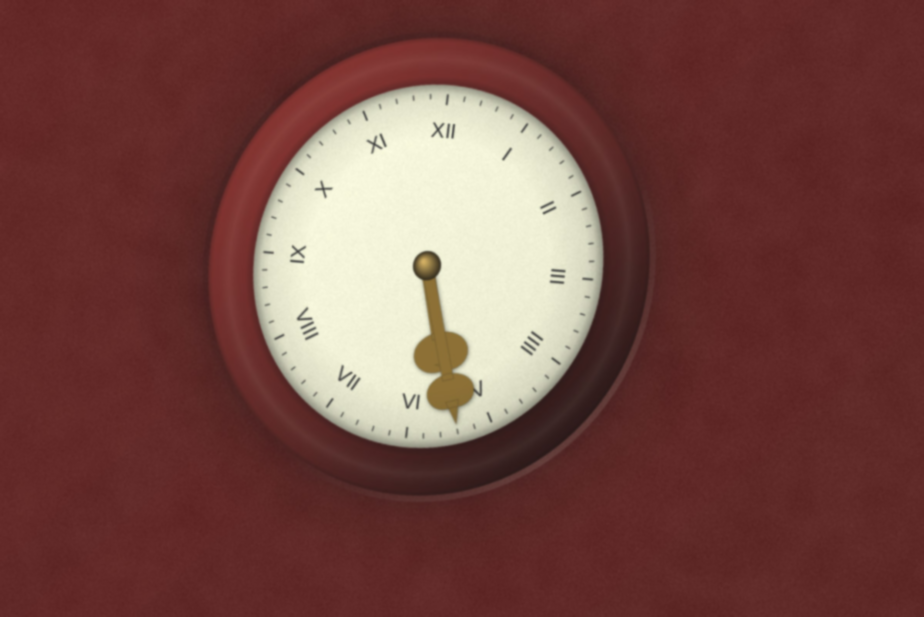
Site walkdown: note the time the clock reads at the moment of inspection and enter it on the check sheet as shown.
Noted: 5:27
